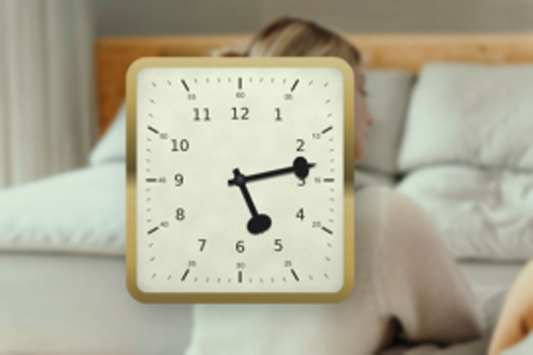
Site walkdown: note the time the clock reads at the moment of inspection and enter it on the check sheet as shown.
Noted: 5:13
